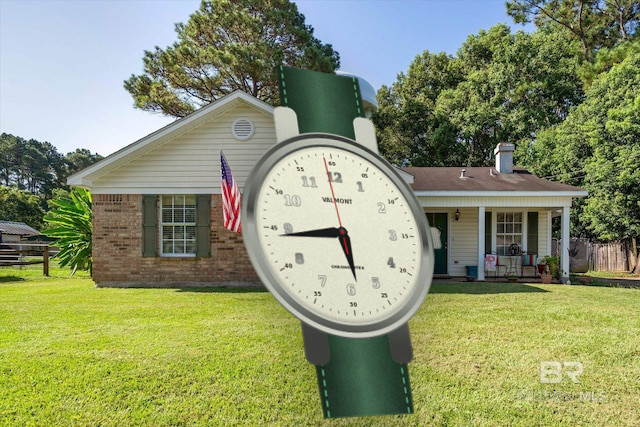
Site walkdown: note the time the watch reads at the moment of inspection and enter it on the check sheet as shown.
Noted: 5:43:59
